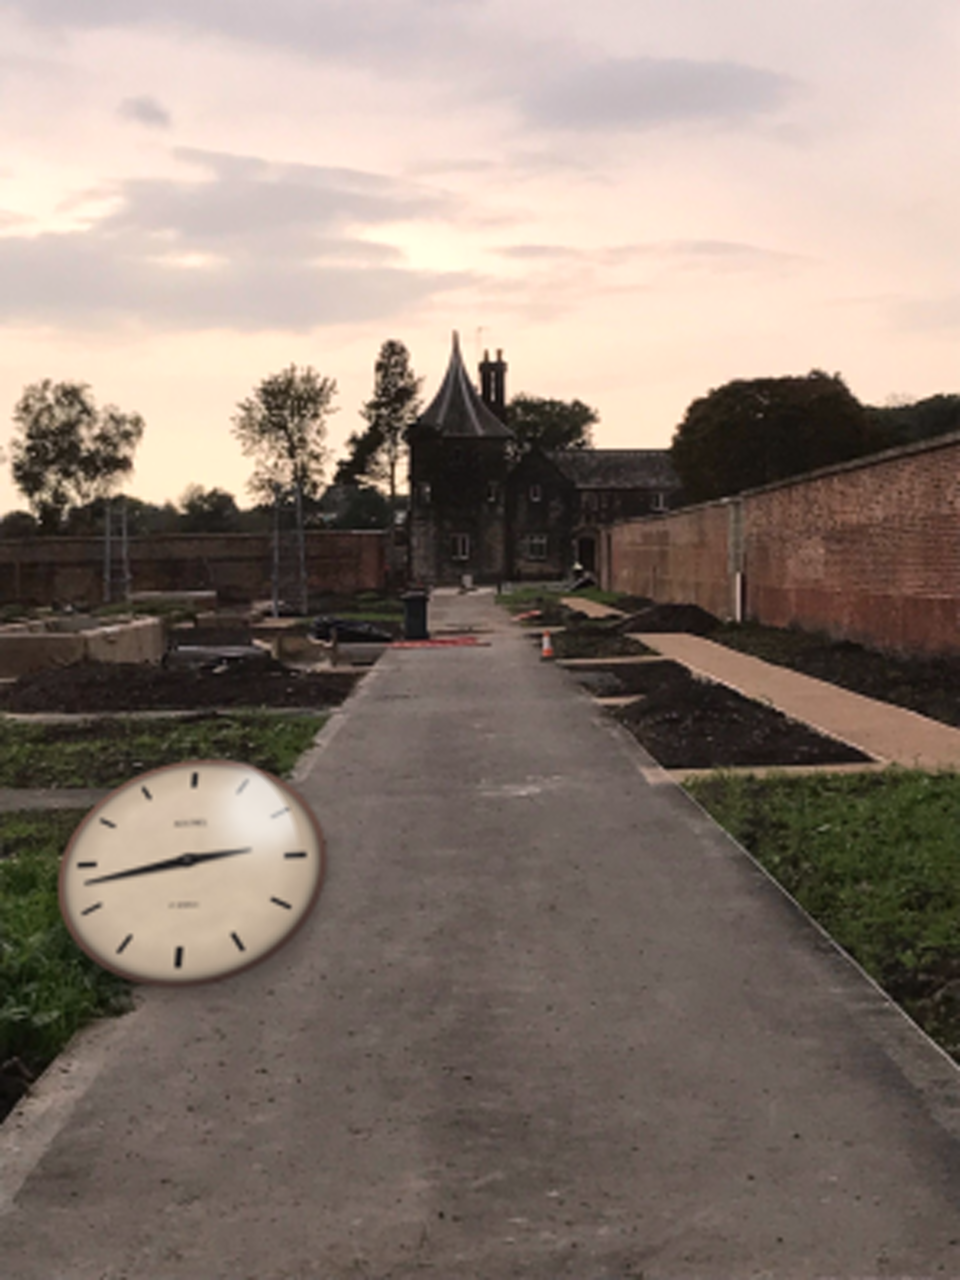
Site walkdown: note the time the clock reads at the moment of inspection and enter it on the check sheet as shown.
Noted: 2:43
